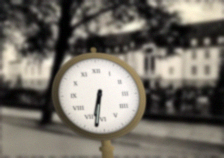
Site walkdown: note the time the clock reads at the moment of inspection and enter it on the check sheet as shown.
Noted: 6:32
